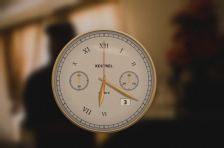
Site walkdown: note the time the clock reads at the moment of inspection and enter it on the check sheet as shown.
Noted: 6:20
